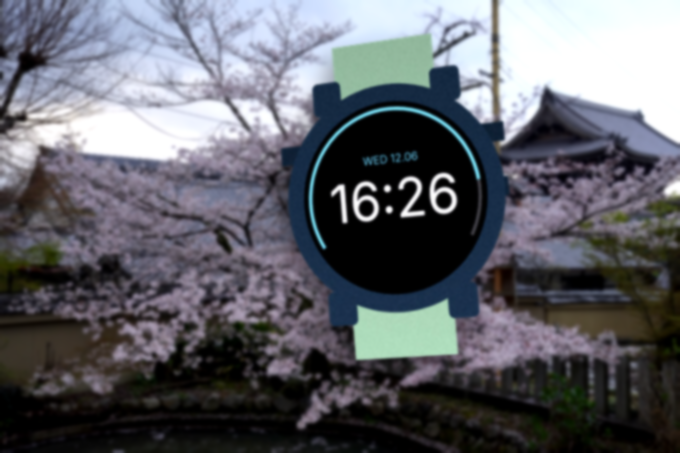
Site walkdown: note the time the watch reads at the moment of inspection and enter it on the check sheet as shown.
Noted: 16:26
